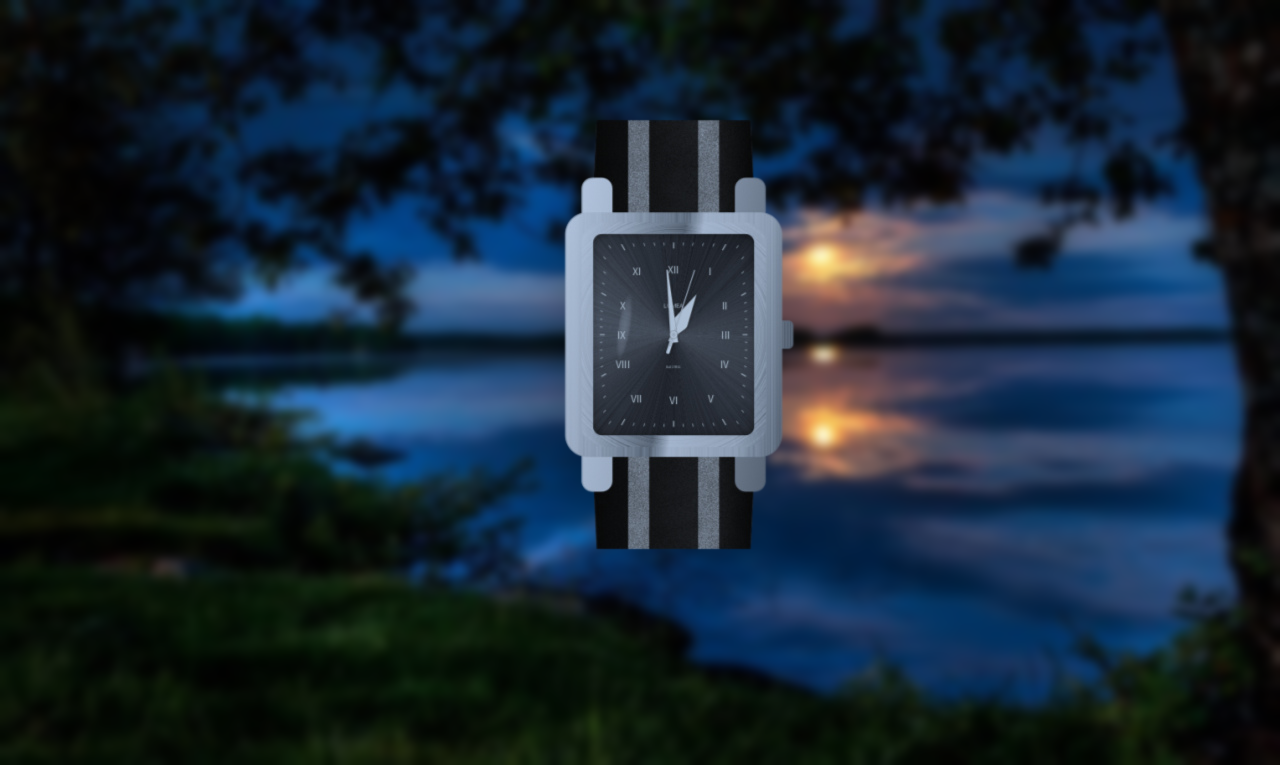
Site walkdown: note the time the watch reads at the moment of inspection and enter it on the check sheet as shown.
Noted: 12:59:03
